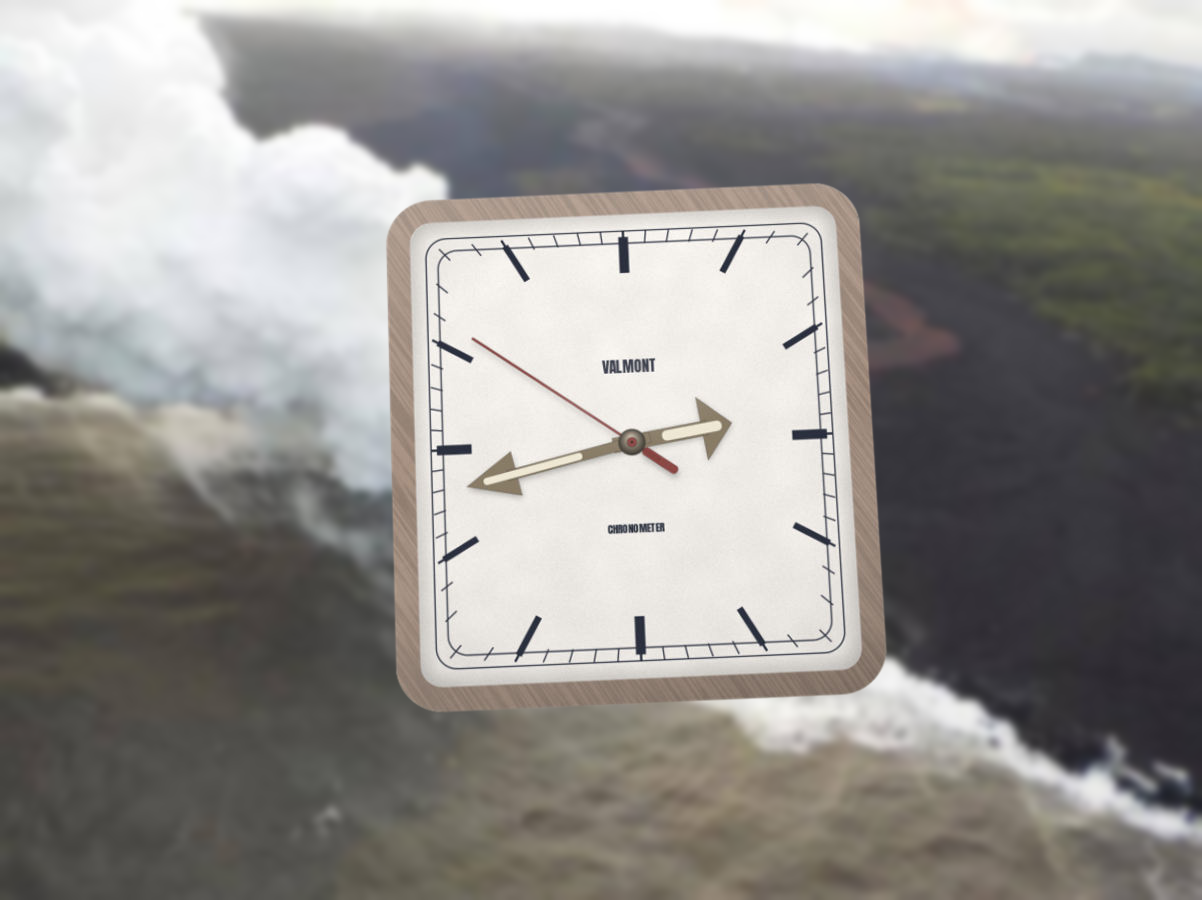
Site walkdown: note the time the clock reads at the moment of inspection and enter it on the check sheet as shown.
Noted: 2:42:51
